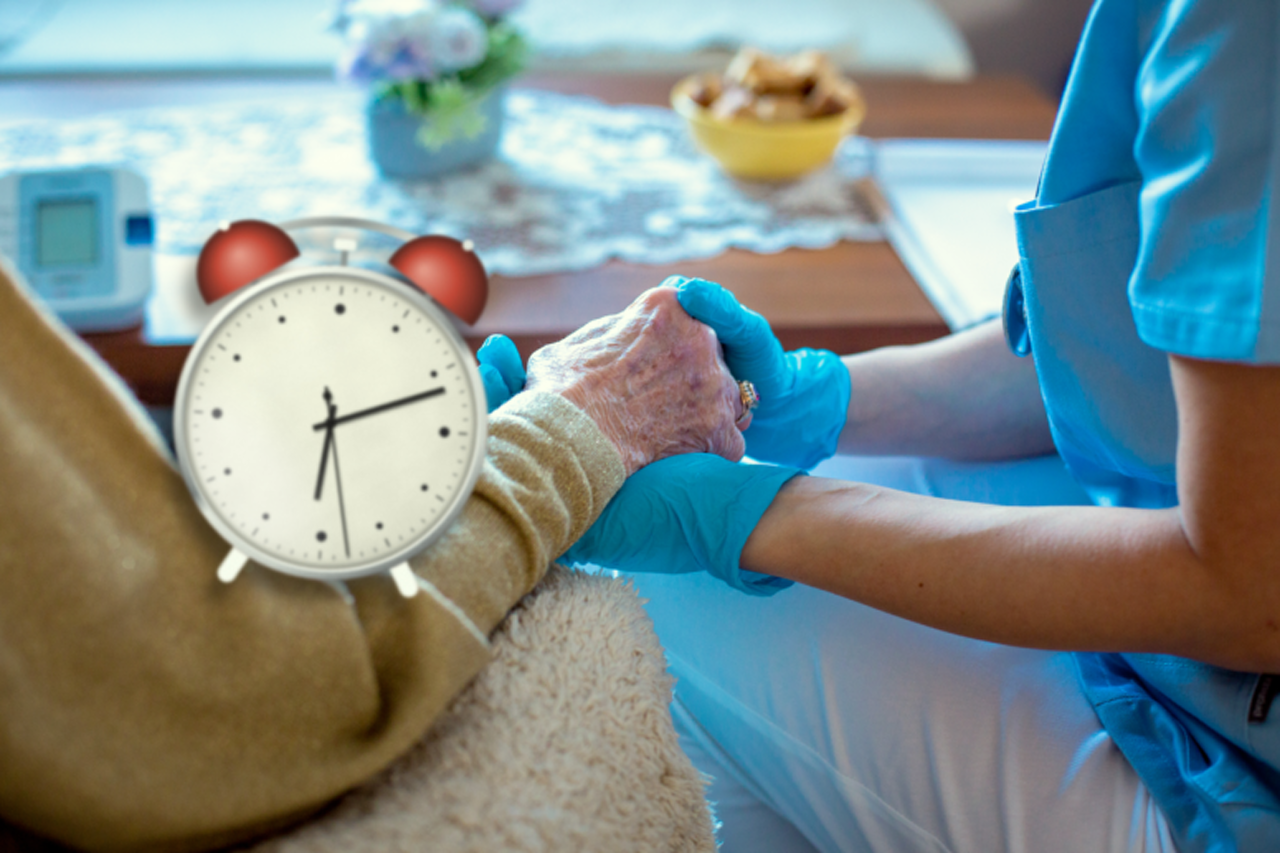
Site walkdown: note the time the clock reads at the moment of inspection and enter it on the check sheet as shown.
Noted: 6:11:28
